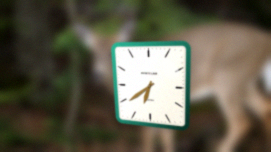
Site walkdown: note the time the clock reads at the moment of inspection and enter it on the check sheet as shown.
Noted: 6:39
